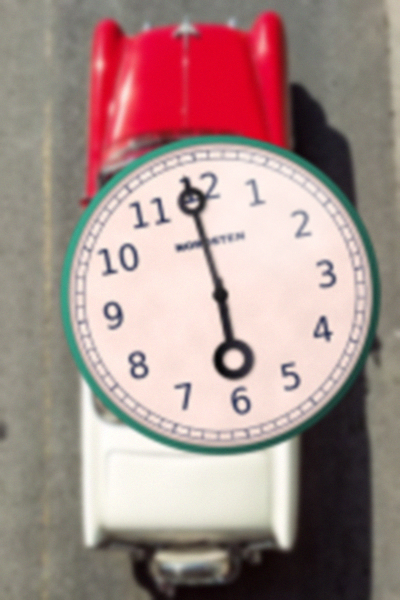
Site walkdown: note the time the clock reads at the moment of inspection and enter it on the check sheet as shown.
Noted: 5:59
